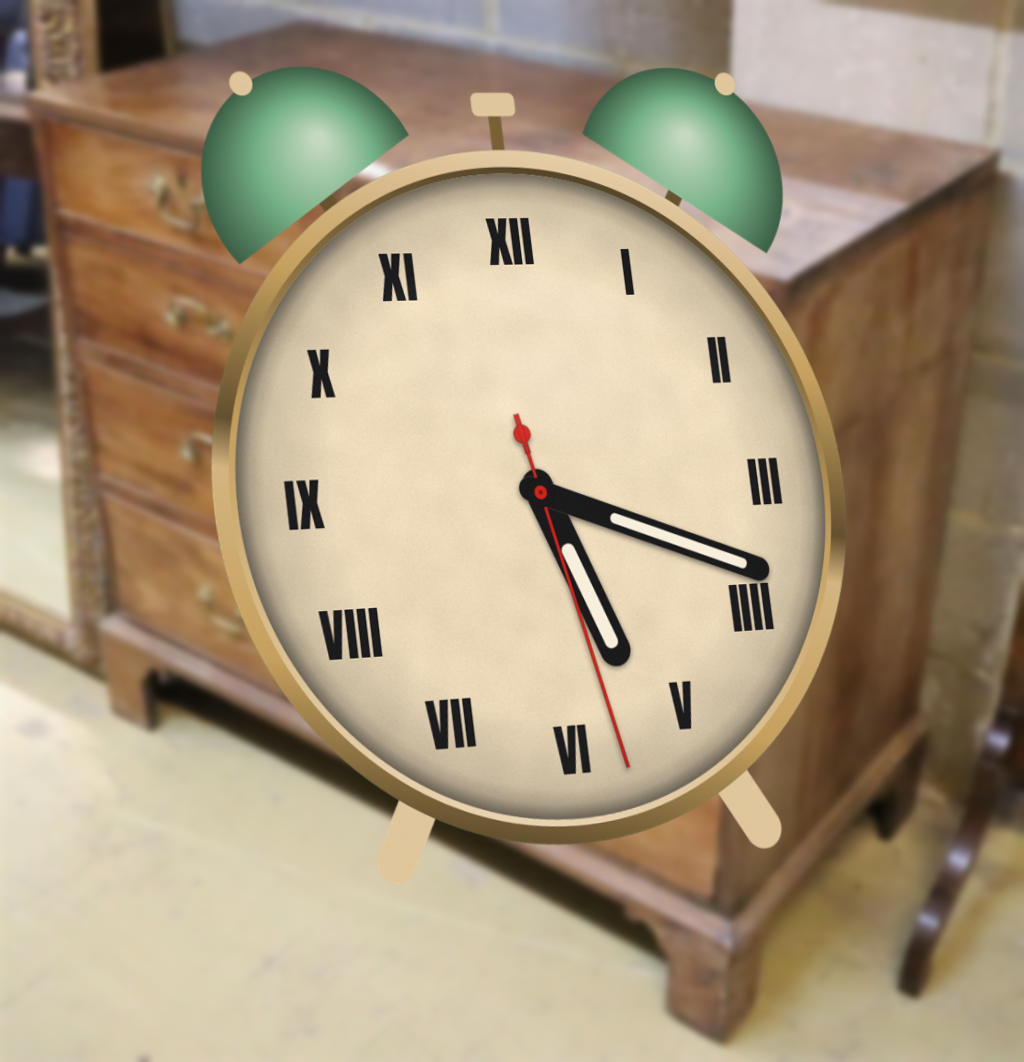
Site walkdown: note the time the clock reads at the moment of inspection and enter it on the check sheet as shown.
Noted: 5:18:28
